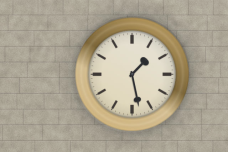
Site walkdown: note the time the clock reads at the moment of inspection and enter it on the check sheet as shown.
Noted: 1:28
